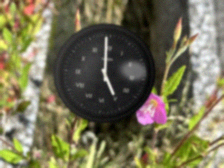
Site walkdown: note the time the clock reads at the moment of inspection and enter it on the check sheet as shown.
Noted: 4:59
